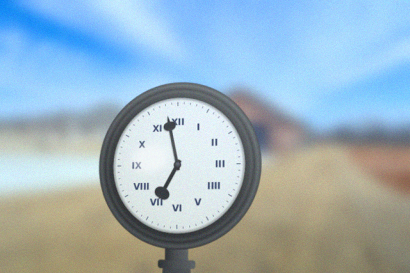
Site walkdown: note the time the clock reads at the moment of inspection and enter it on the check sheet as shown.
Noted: 6:58
